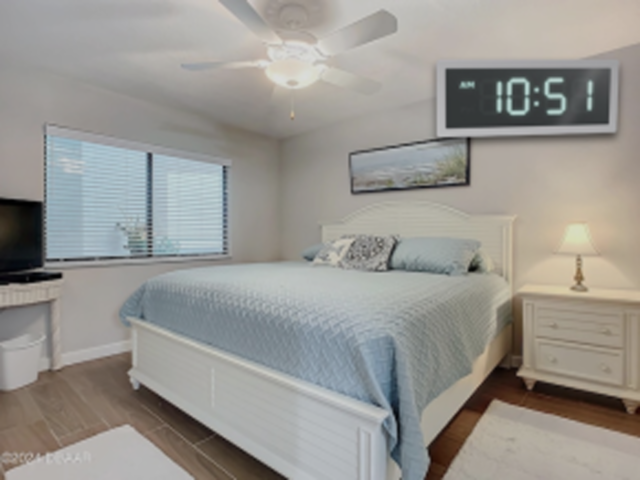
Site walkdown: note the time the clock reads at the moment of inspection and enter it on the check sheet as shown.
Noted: 10:51
